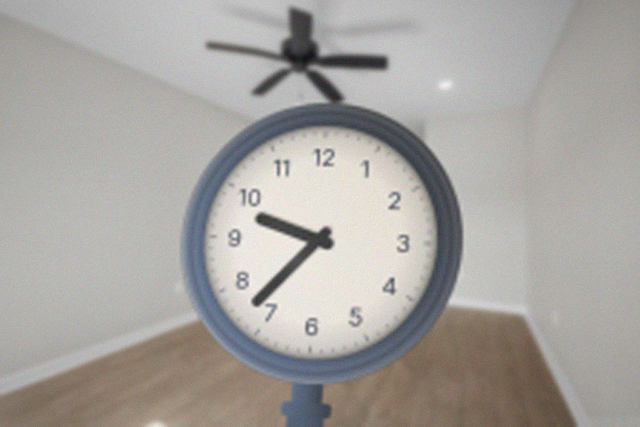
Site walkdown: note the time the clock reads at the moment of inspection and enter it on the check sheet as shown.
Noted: 9:37
